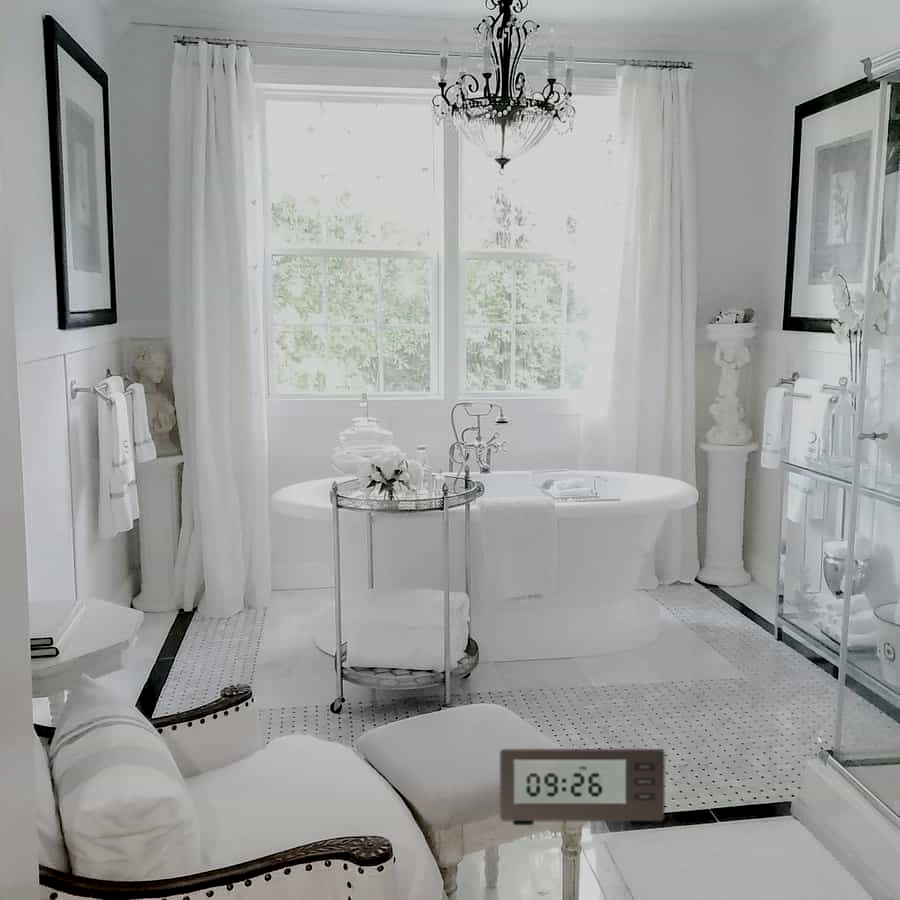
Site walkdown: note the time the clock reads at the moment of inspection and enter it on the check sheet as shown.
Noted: 9:26
